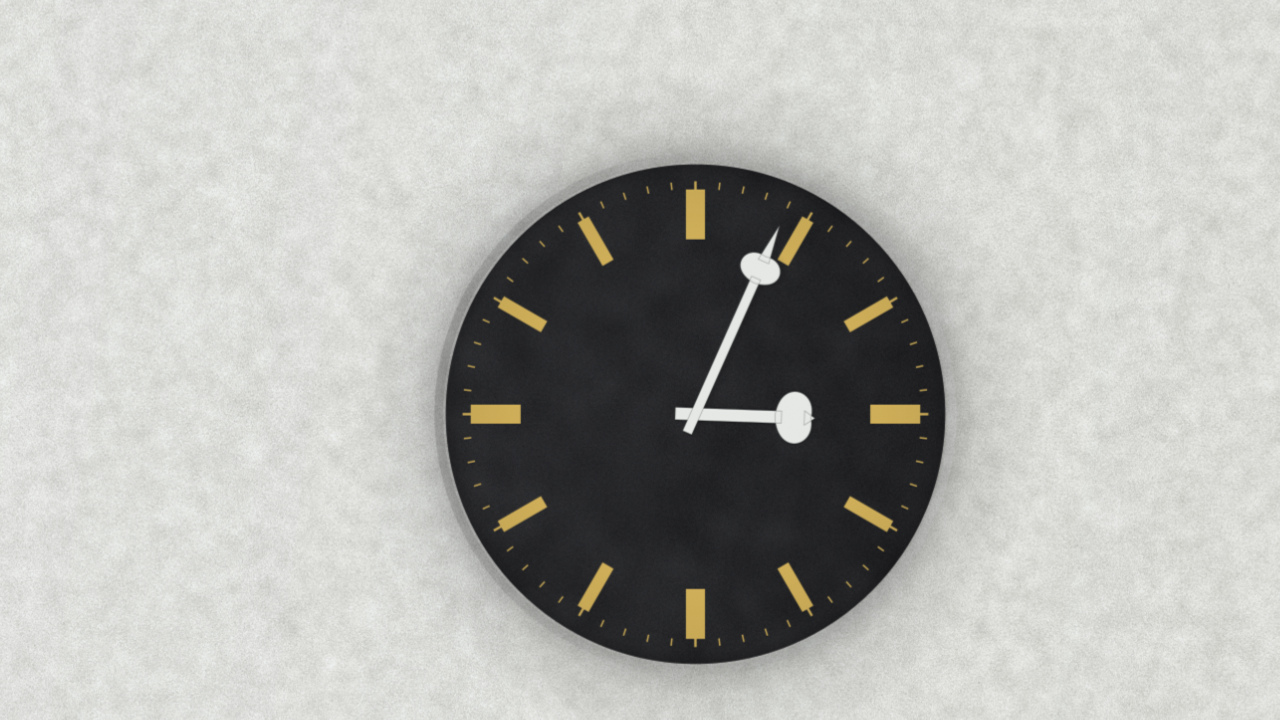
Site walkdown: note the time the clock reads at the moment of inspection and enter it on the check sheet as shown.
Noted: 3:04
